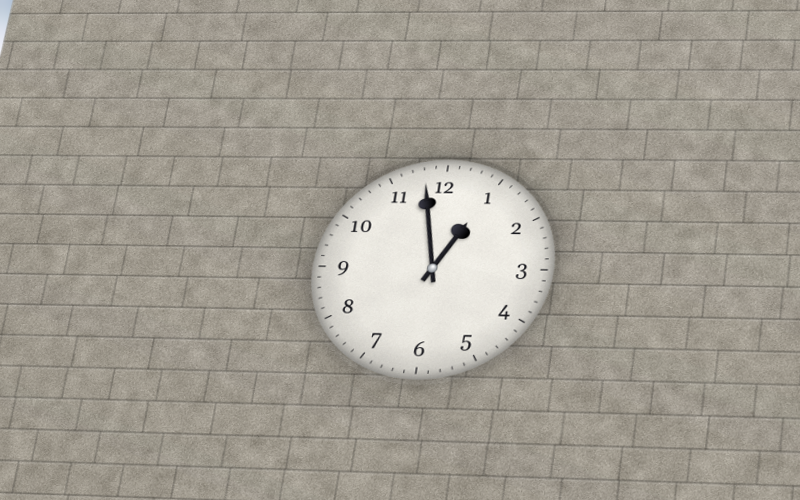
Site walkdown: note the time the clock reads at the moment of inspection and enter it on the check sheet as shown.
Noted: 12:58
